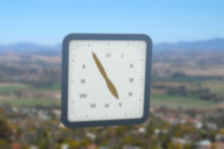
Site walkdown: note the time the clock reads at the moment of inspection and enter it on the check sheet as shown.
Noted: 4:55
